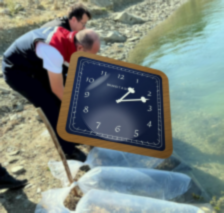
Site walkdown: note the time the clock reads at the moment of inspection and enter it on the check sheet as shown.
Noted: 1:12
